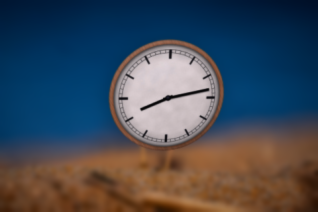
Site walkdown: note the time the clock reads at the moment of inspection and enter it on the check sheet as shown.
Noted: 8:13
